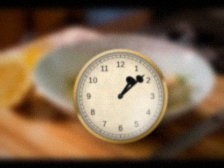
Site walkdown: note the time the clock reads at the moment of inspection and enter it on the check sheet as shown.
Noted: 1:08
